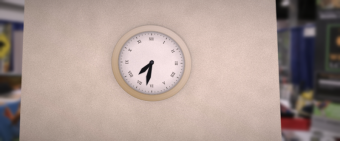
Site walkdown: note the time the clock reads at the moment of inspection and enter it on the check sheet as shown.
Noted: 7:32
